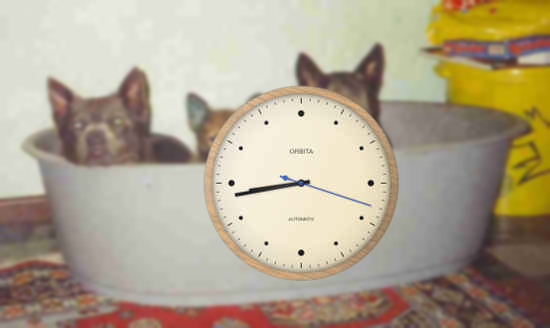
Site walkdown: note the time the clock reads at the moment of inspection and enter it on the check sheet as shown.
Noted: 8:43:18
